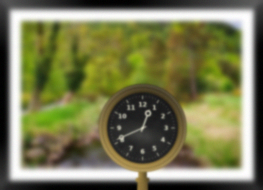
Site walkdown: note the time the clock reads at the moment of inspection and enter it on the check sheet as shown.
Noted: 12:41
